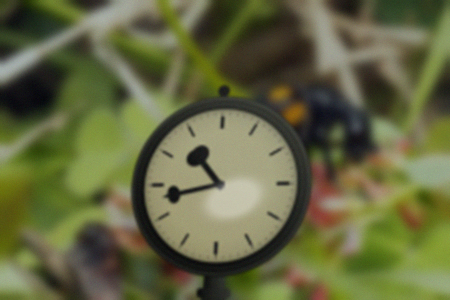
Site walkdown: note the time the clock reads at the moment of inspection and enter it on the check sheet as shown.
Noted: 10:43
